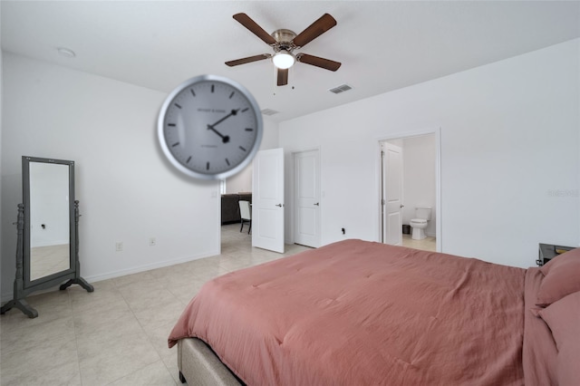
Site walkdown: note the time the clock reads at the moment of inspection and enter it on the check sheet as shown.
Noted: 4:09
